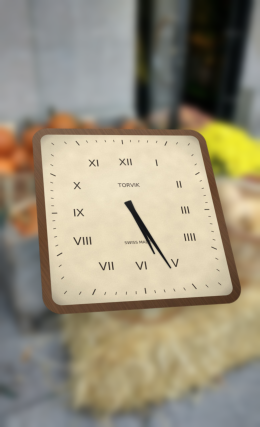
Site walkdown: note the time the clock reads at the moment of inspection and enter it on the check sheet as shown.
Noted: 5:26
